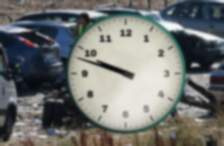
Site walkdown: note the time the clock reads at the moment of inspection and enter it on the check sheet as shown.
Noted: 9:48
